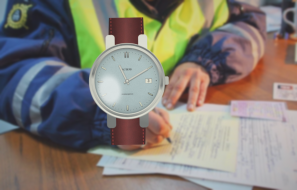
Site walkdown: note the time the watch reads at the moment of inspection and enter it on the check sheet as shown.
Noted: 11:10
